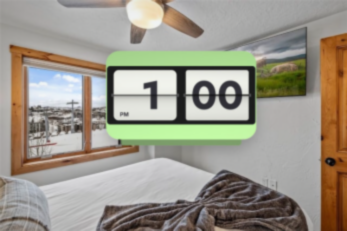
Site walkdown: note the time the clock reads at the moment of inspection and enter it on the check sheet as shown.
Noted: 1:00
